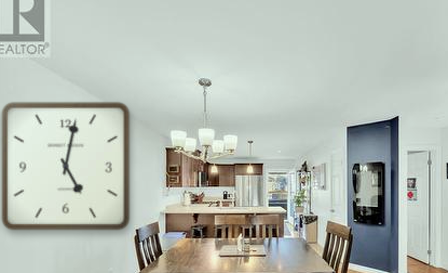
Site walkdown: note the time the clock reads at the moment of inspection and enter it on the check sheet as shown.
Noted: 5:02
